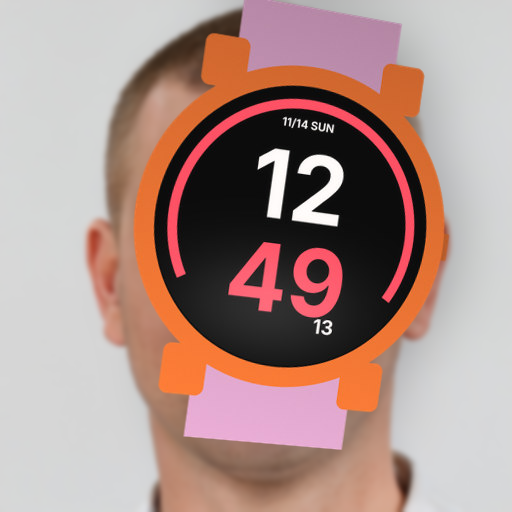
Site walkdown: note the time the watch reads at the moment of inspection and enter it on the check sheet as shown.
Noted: 12:49:13
